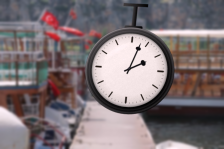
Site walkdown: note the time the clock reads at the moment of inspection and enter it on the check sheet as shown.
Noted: 2:03
